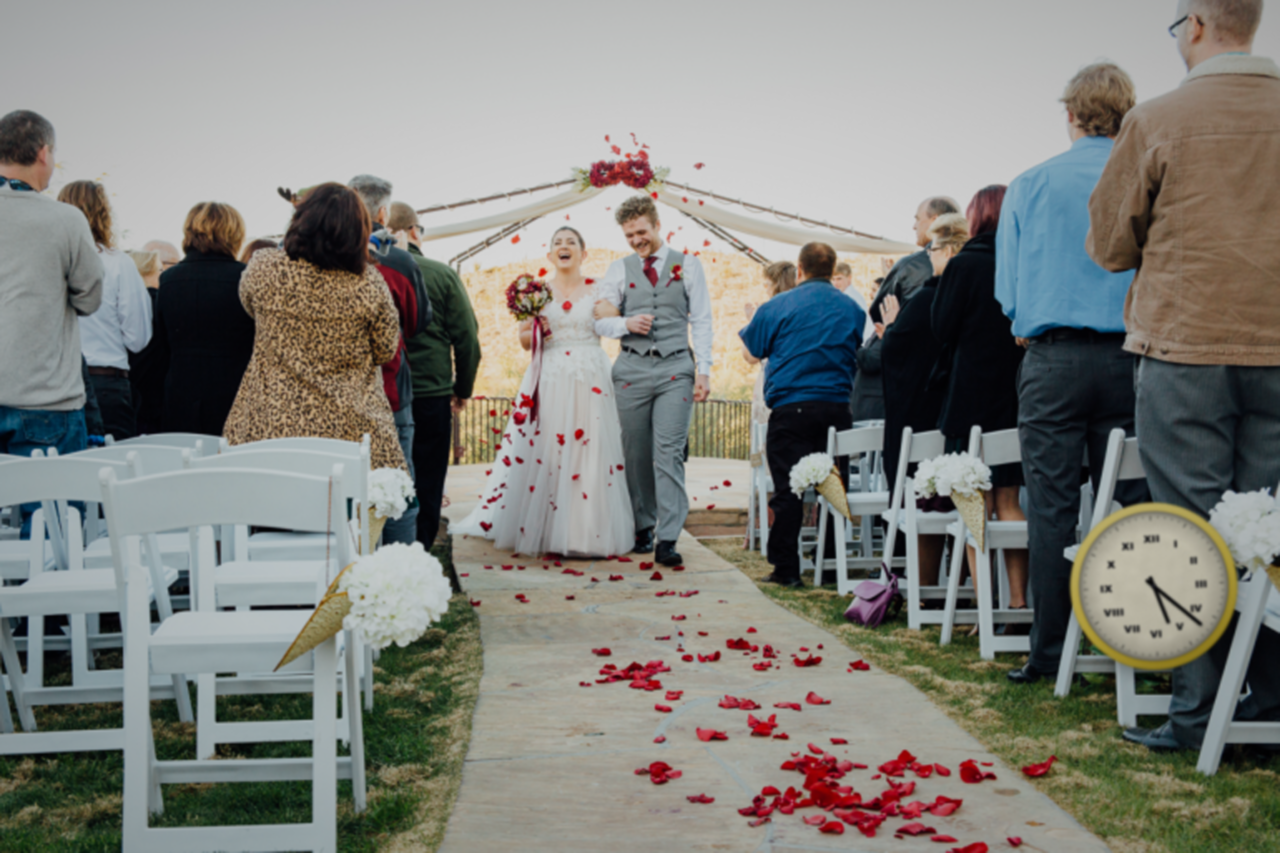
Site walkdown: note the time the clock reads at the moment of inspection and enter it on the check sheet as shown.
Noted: 5:22
